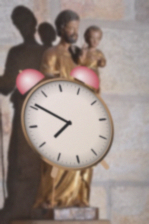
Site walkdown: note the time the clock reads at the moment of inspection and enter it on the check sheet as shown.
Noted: 7:51
